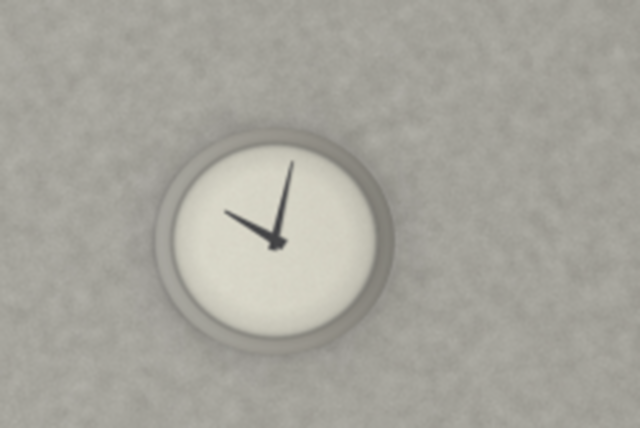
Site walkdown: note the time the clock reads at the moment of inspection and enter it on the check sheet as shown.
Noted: 10:02
